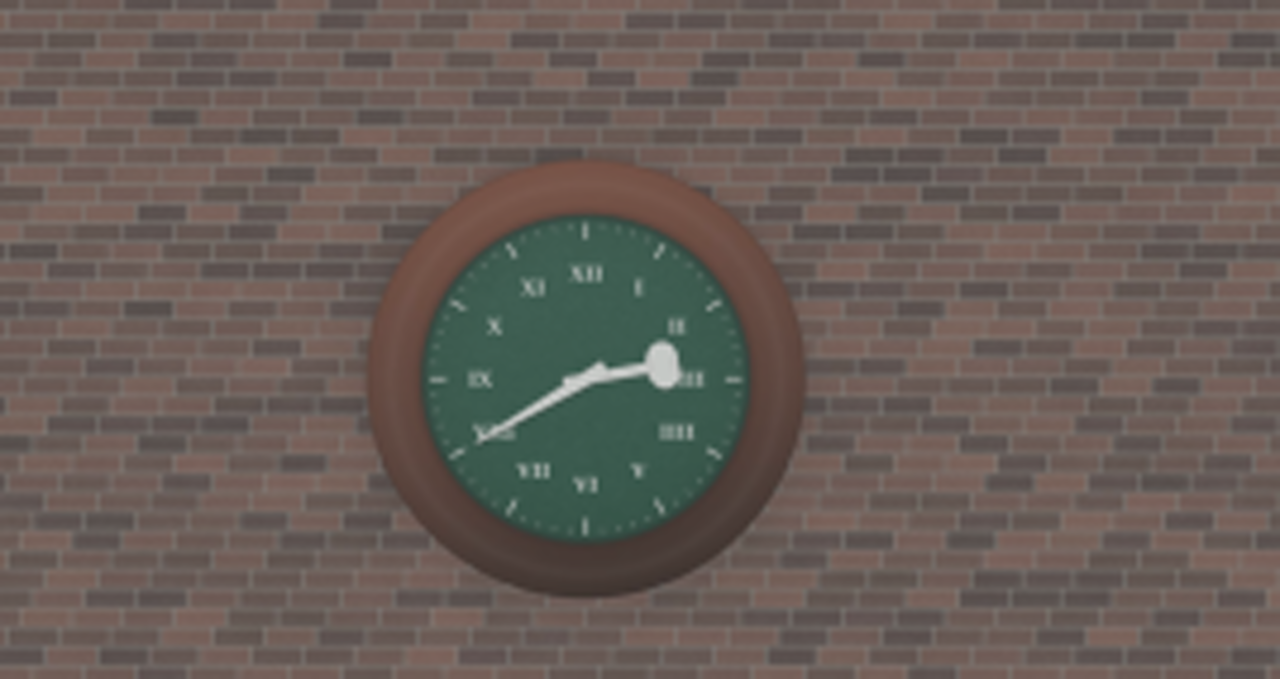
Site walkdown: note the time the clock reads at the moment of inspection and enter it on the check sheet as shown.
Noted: 2:40
